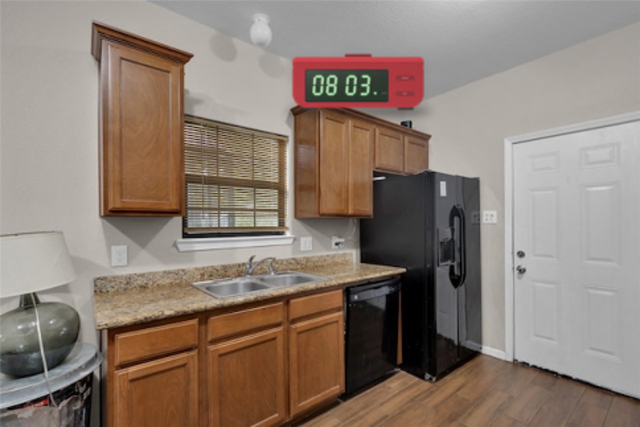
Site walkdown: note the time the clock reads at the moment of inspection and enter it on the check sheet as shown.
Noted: 8:03
